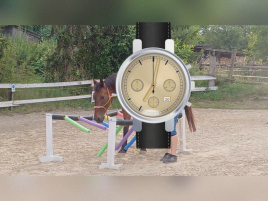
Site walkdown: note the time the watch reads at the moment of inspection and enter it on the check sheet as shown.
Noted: 7:02
